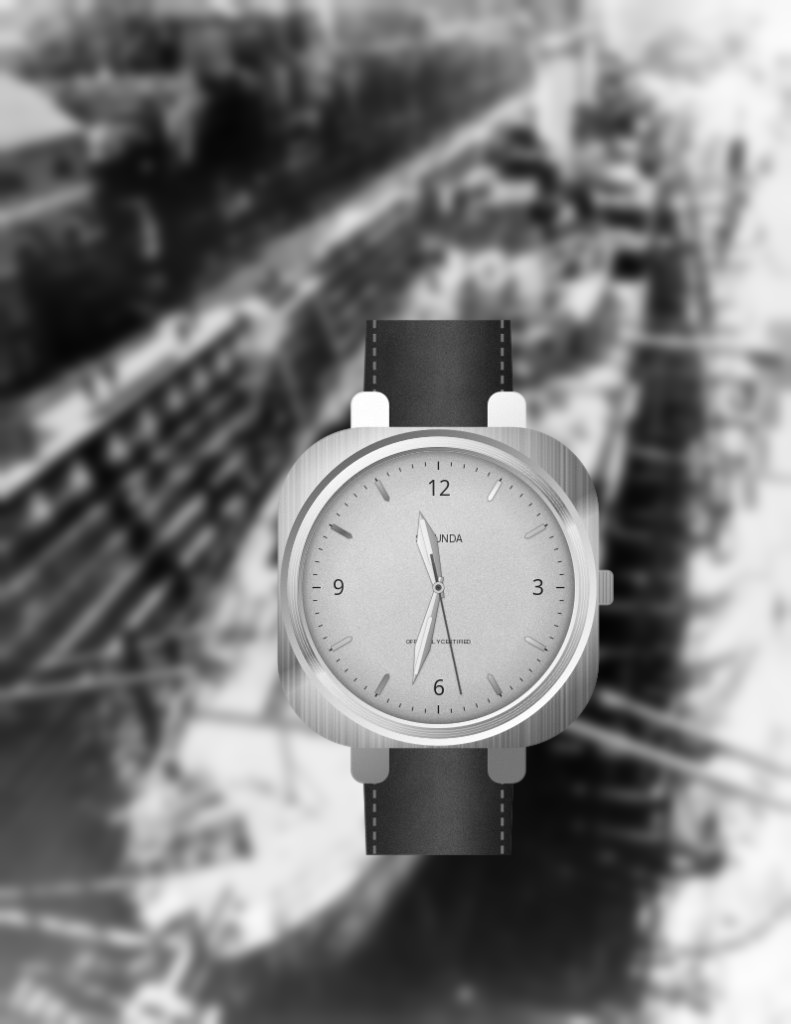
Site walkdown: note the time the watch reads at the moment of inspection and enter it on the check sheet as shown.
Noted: 11:32:28
